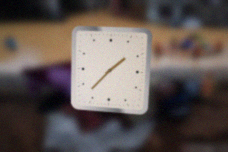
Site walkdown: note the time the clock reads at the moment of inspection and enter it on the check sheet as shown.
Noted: 1:37
